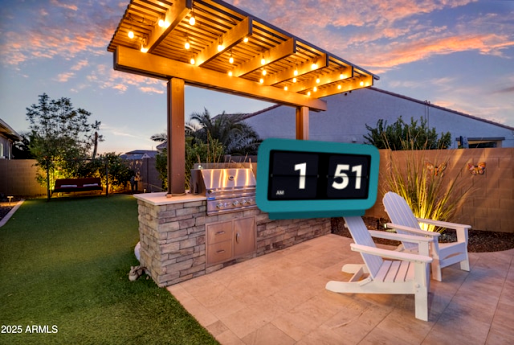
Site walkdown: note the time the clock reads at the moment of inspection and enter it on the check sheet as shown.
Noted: 1:51
